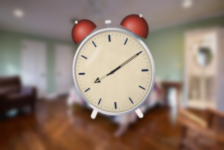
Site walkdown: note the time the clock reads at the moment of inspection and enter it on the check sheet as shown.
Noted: 8:10
